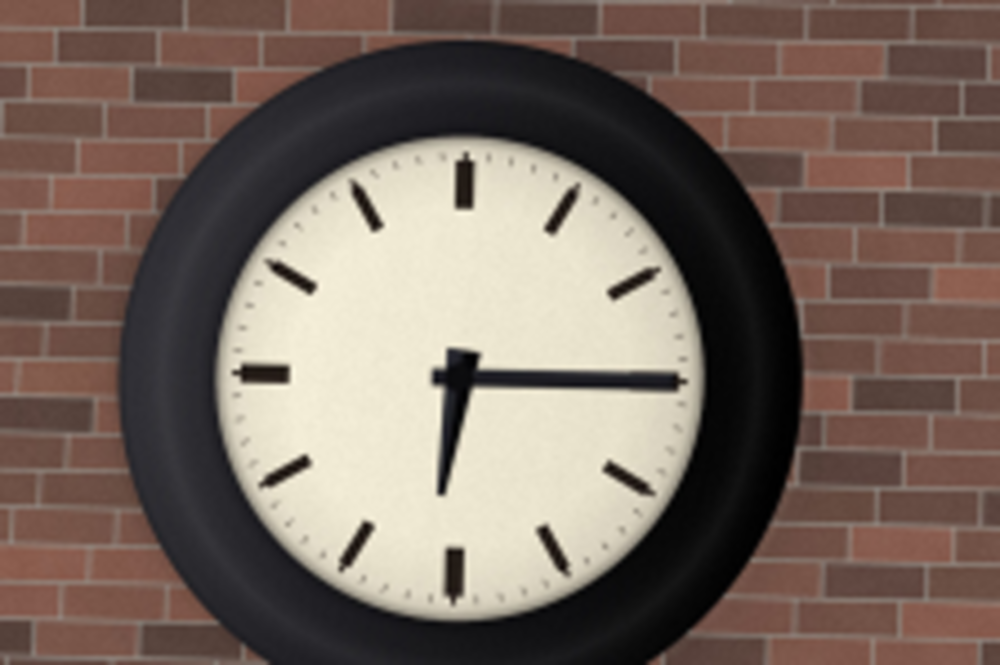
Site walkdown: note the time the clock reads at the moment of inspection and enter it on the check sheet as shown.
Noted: 6:15
